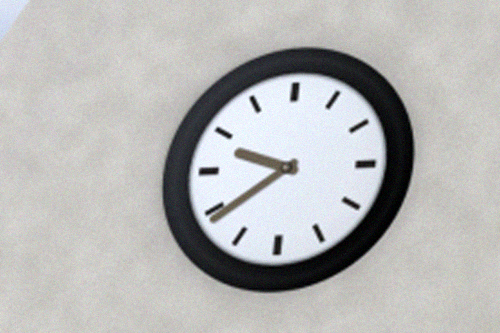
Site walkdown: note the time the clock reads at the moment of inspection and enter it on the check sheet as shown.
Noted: 9:39
